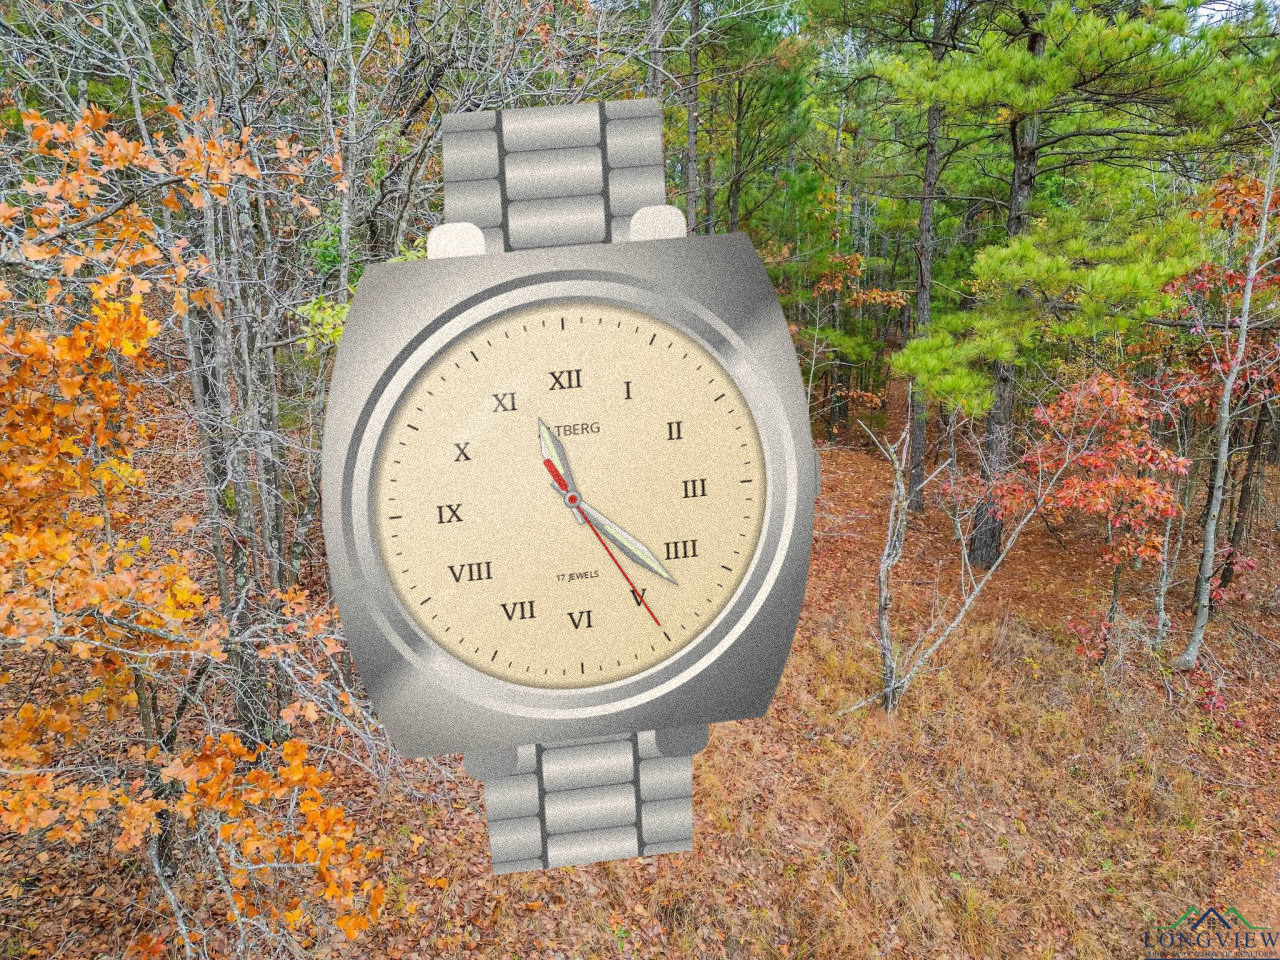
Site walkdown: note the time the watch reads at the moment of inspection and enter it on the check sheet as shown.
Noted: 11:22:25
